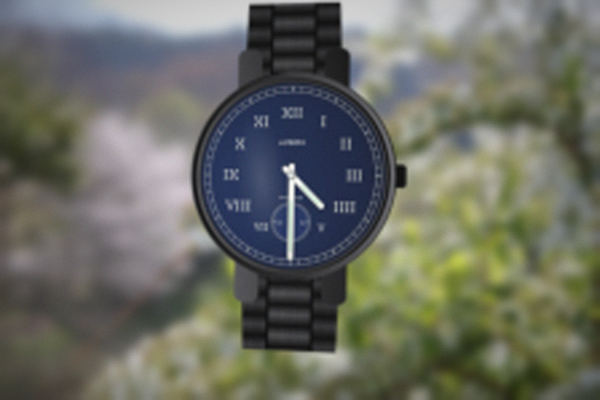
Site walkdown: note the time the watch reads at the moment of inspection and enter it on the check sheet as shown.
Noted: 4:30
